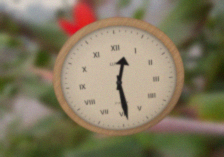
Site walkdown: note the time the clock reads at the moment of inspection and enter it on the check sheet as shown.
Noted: 12:29
